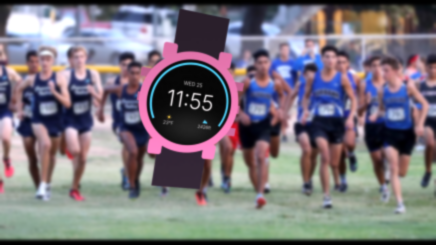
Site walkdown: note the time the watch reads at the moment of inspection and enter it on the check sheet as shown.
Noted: 11:55
